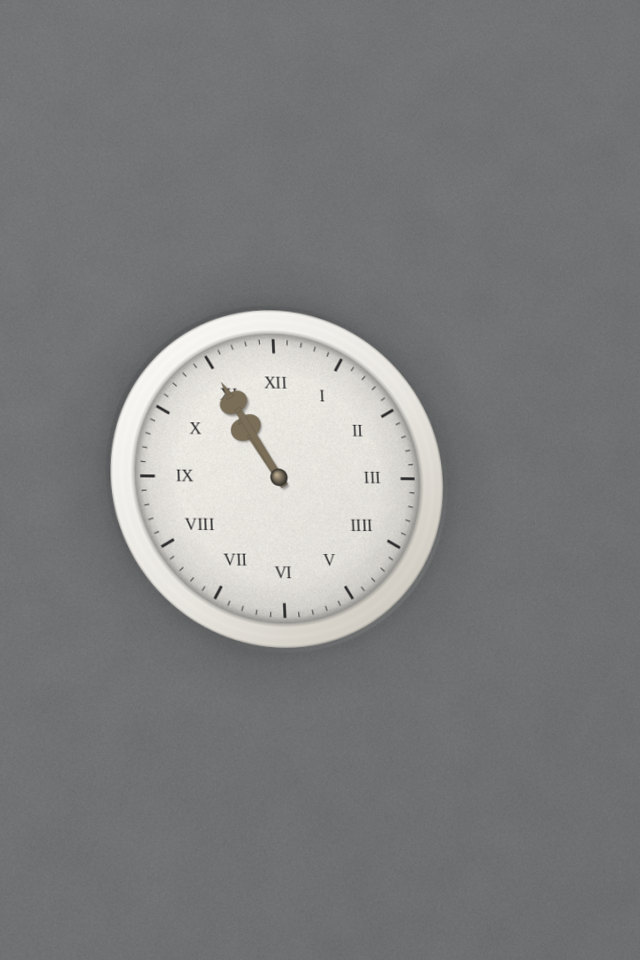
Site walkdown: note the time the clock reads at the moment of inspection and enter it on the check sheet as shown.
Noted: 10:55
